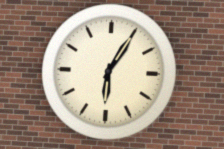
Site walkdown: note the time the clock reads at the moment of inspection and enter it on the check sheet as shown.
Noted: 6:05
